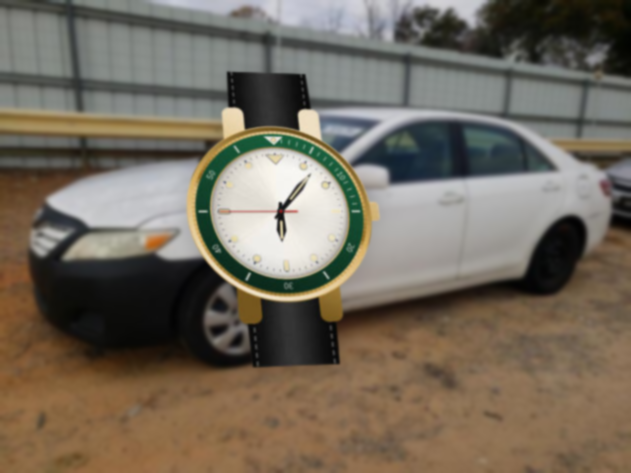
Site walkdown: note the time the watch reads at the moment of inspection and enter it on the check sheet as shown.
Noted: 6:06:45
